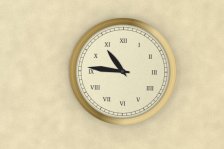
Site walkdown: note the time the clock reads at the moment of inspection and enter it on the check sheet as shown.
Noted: 10:46
